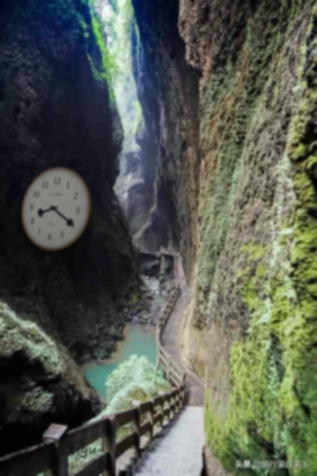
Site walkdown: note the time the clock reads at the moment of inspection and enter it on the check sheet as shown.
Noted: 8:20
